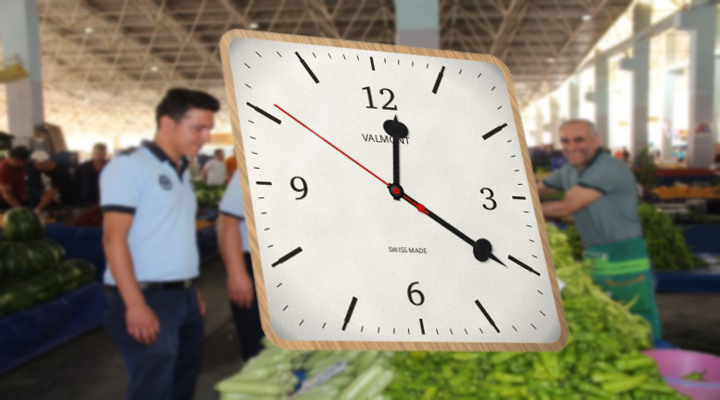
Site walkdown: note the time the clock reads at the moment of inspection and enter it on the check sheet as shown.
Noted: 12:20:51
